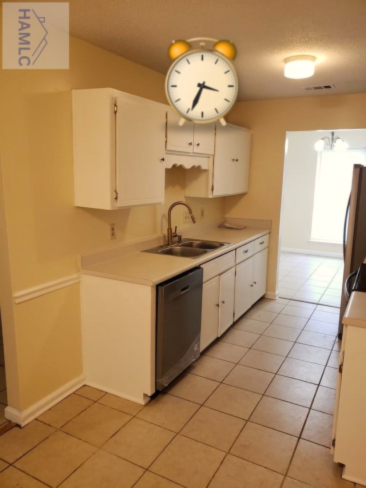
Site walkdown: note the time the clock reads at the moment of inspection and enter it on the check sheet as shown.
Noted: 3:34
